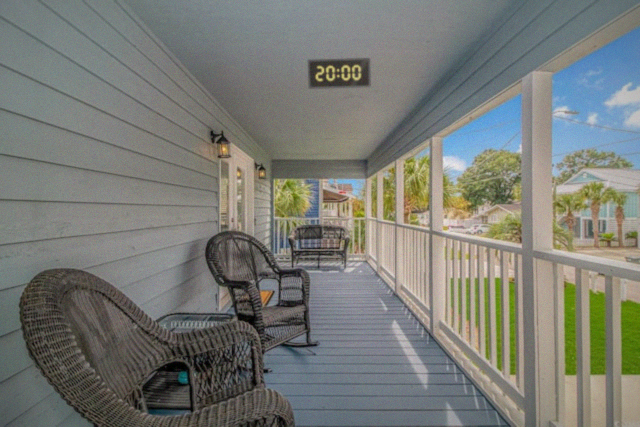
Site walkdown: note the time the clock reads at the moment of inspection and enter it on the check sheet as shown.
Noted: 20:00
